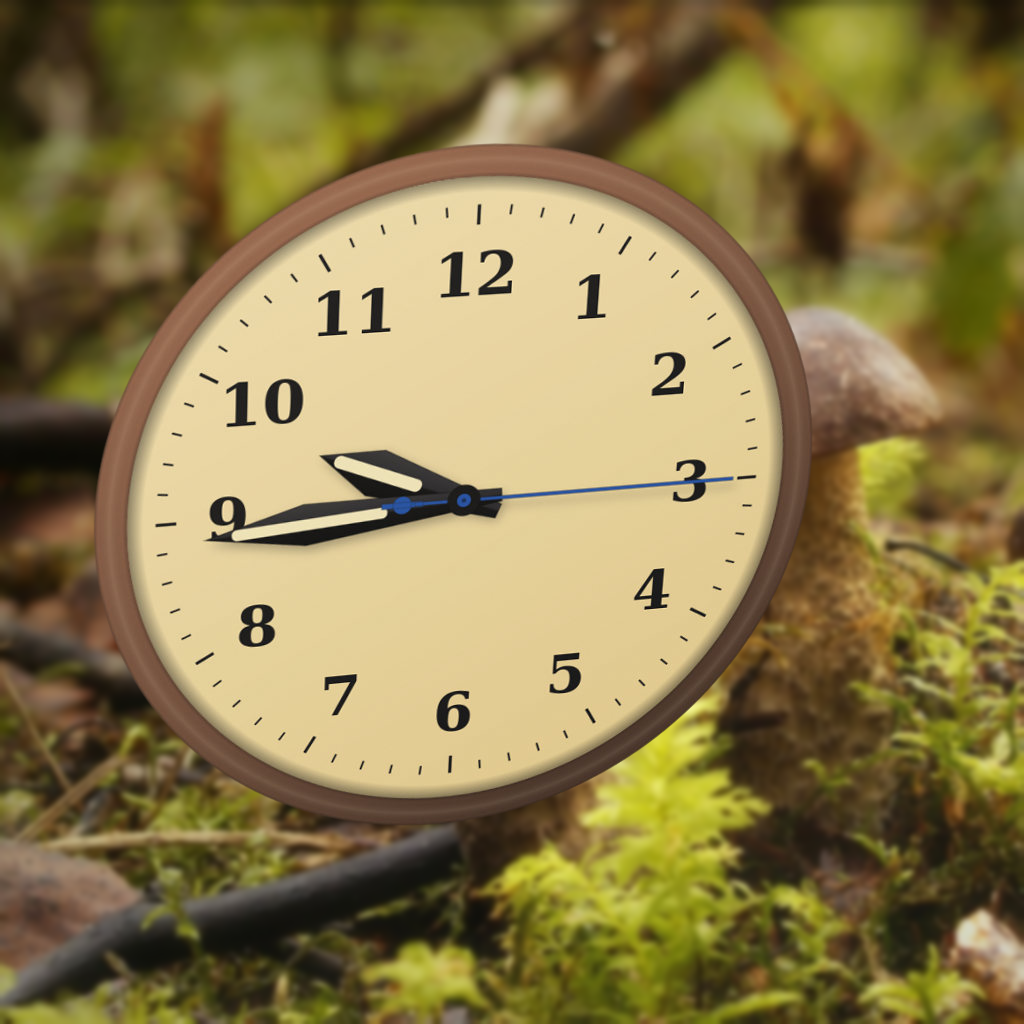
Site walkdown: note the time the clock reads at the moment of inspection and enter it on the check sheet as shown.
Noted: 9:44:15
